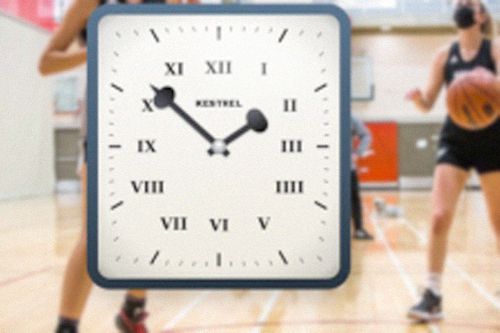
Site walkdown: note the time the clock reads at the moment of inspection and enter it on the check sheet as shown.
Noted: 1:52
